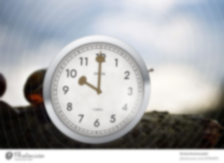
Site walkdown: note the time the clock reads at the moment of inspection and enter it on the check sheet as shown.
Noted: 10:00
